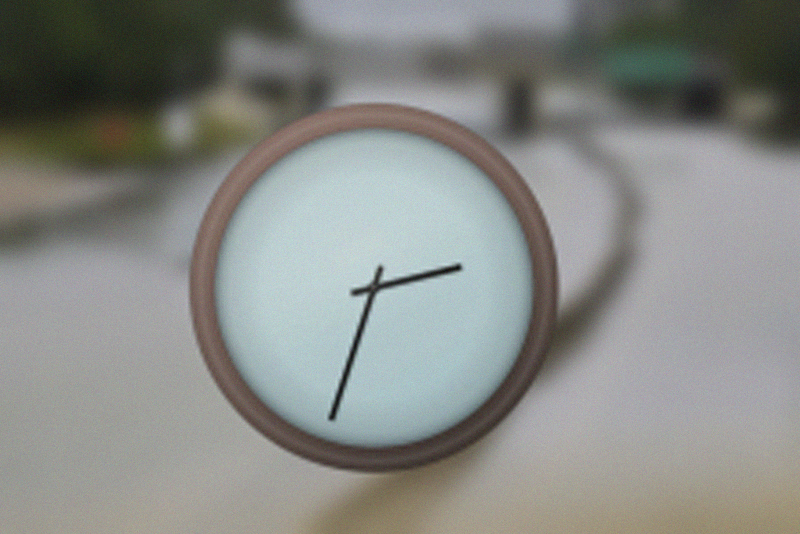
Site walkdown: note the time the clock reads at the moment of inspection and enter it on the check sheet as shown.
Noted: 2:33
